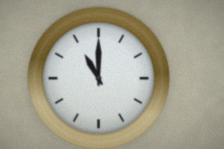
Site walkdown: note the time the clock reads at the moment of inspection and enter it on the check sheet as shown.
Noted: 11:00
